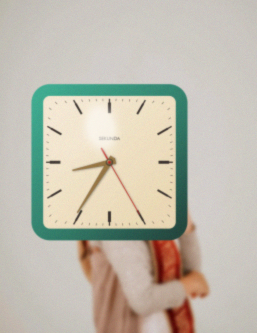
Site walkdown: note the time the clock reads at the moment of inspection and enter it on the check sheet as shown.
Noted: 8:35:25
